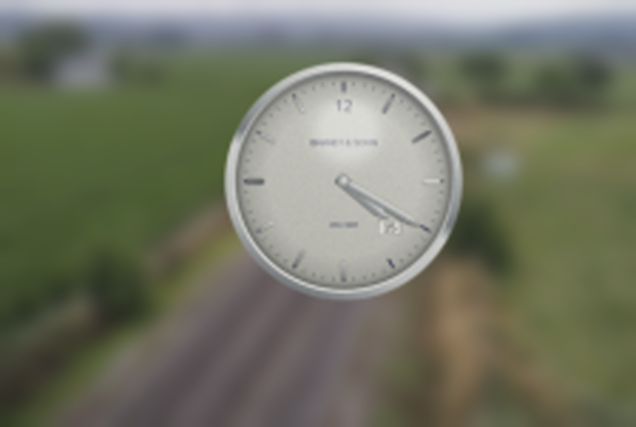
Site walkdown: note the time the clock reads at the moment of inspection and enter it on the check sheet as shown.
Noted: 4:20
